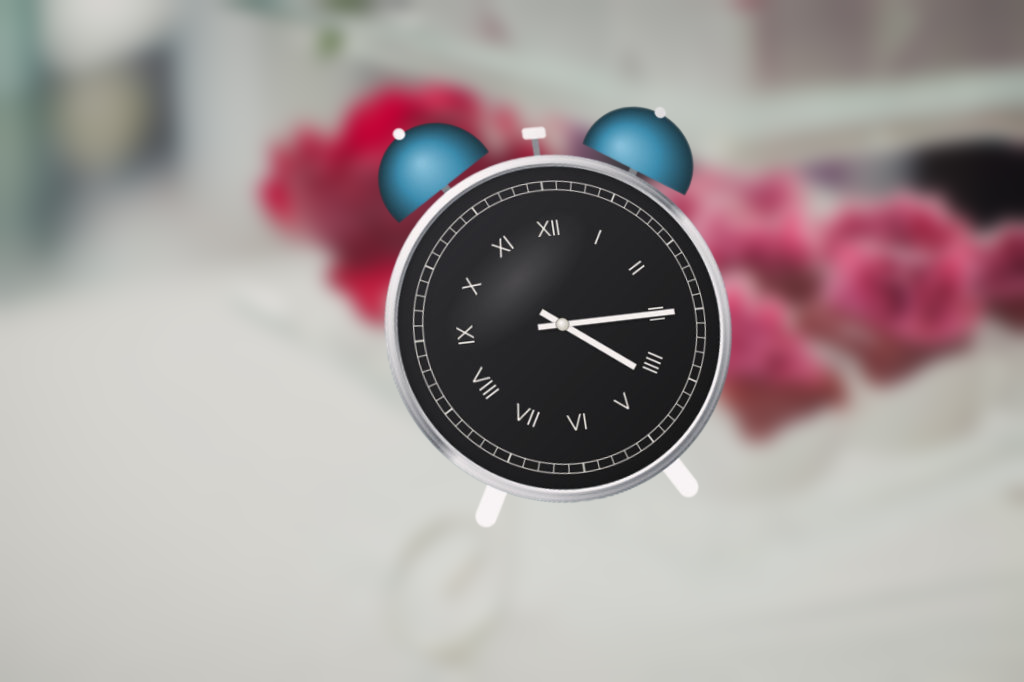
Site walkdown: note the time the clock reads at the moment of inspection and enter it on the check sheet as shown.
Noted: 4:15
